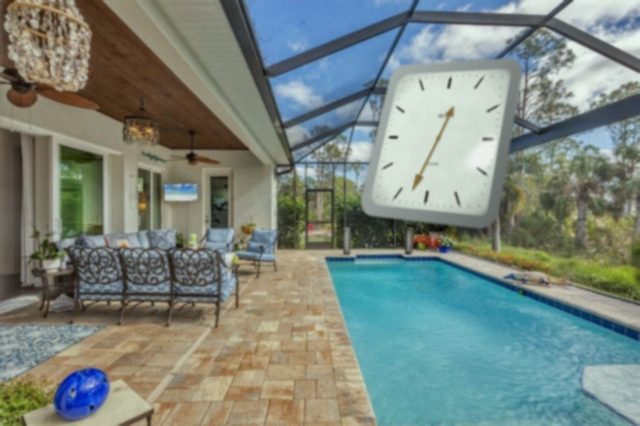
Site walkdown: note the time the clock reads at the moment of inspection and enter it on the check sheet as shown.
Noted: 12:33
